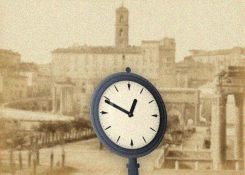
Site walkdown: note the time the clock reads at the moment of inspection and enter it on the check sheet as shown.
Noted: 12:49
